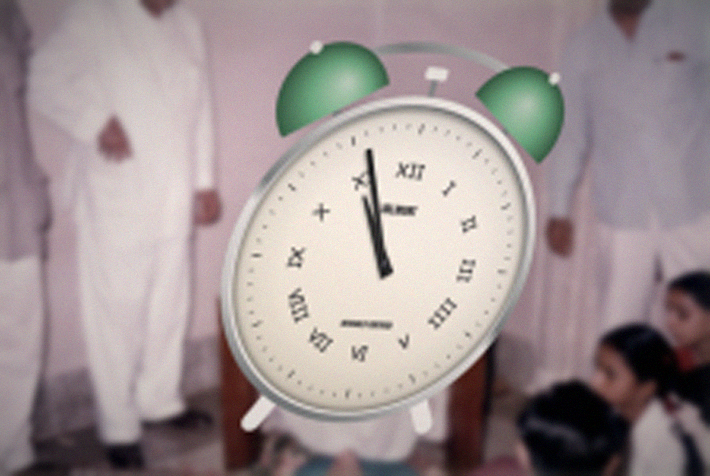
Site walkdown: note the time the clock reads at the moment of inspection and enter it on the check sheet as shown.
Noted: 10:56
